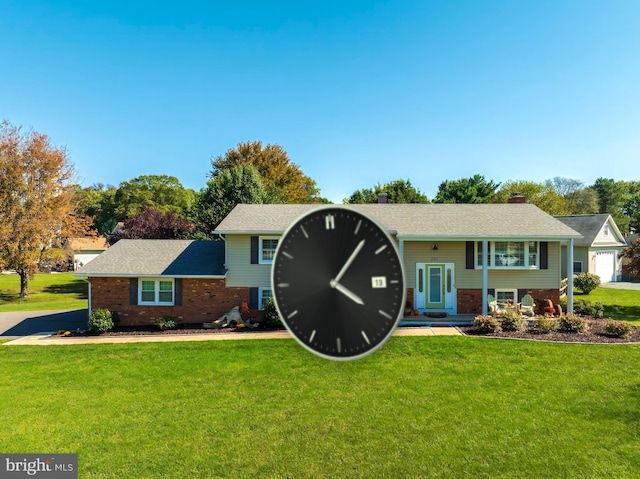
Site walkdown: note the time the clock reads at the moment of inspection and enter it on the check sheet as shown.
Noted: 4:07
